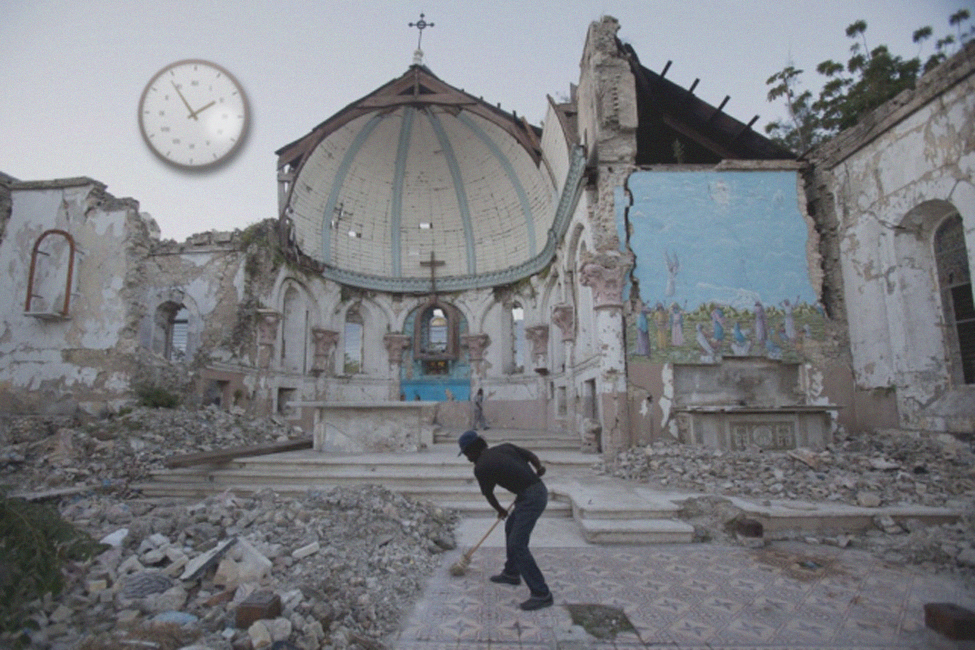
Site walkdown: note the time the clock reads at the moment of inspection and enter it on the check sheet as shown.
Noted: 1:54
